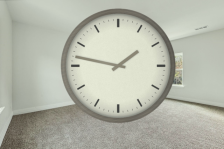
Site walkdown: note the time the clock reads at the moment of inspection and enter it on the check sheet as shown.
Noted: 1:47
